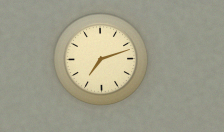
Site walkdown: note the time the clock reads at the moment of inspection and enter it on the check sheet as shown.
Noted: 7:12
